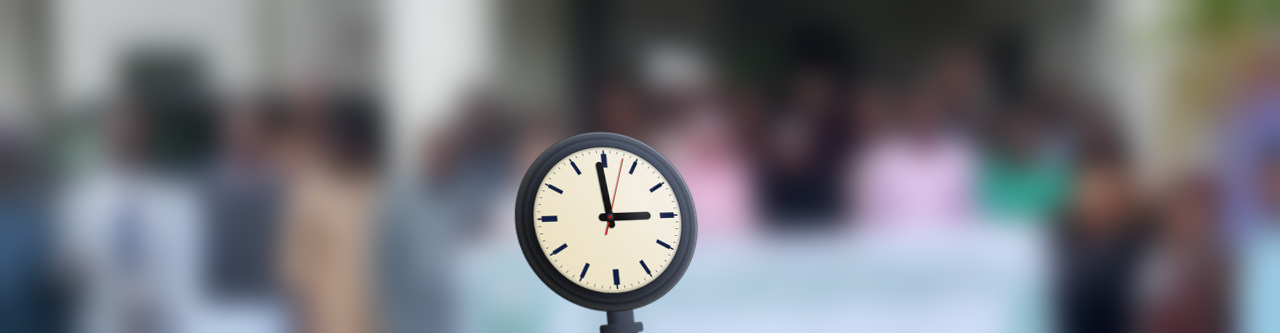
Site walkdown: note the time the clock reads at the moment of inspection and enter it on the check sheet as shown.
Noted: 2:59:03
